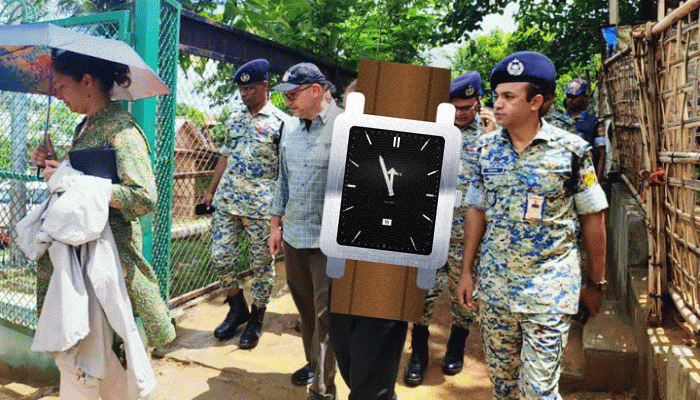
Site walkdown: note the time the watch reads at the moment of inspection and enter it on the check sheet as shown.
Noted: 11:56
